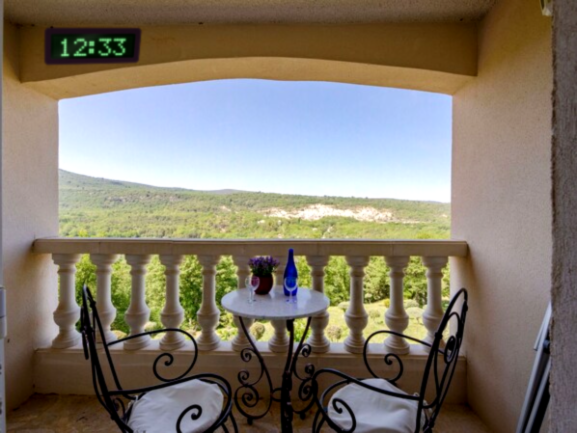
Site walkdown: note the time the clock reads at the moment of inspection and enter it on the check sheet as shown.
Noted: 12:33
